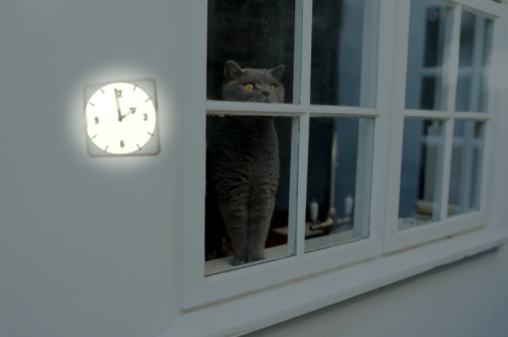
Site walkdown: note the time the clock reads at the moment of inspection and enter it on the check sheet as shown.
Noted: 1:59
